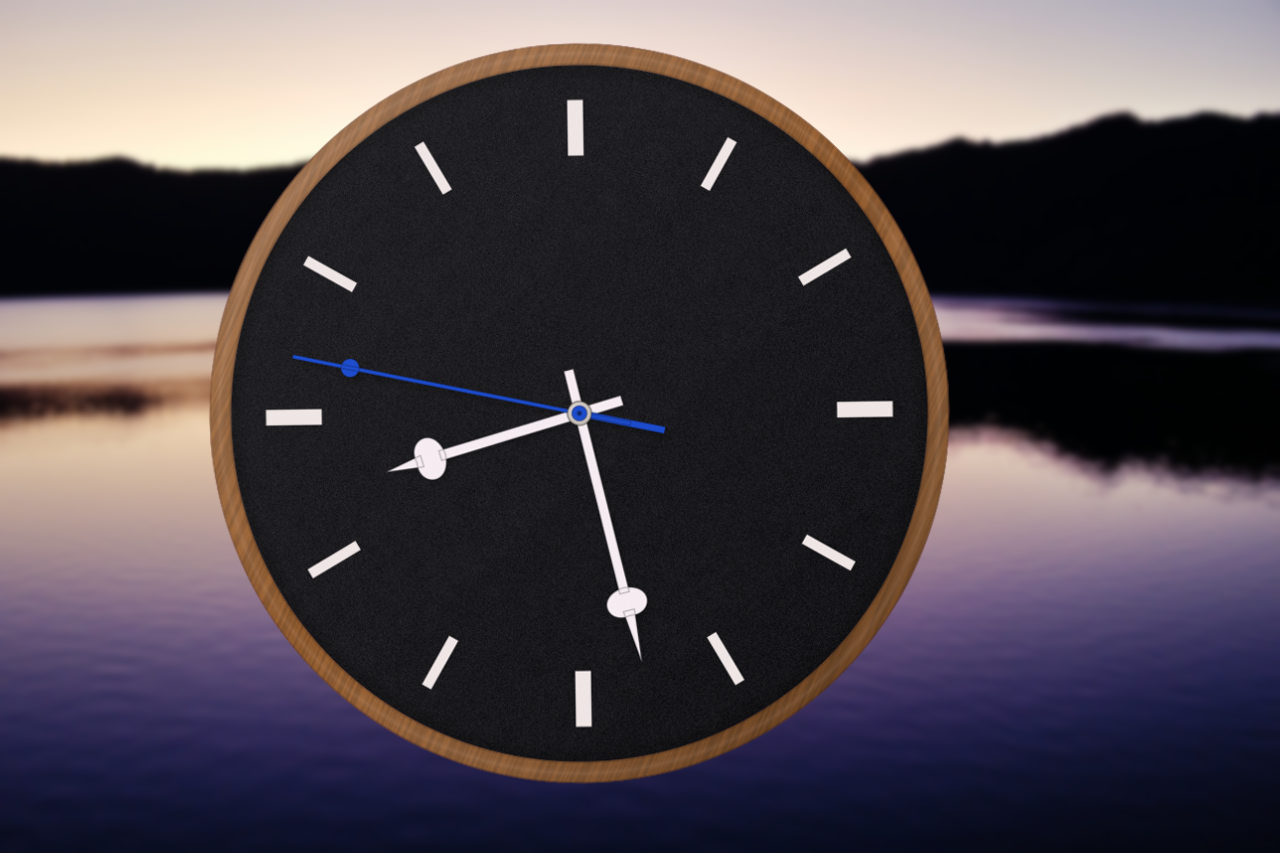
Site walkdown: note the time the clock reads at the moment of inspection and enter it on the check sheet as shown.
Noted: 8:27:47
